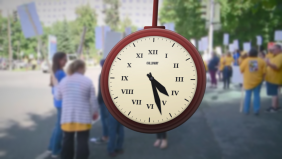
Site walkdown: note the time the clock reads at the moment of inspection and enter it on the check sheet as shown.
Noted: 4:27
